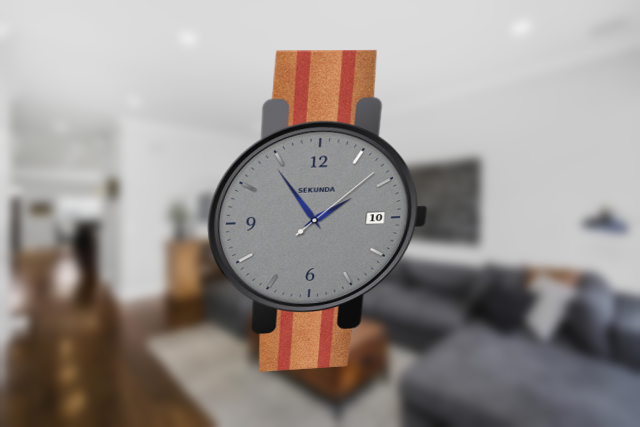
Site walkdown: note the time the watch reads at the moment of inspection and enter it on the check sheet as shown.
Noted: 1:54:08
